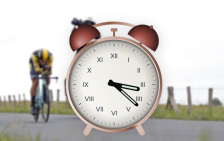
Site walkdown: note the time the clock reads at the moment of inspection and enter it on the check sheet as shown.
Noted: 3:22
